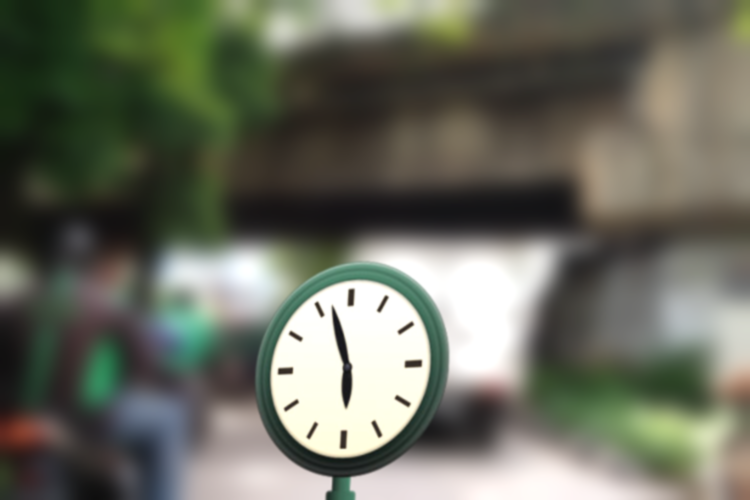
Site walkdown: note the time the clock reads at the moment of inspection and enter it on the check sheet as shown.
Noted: 5:57
